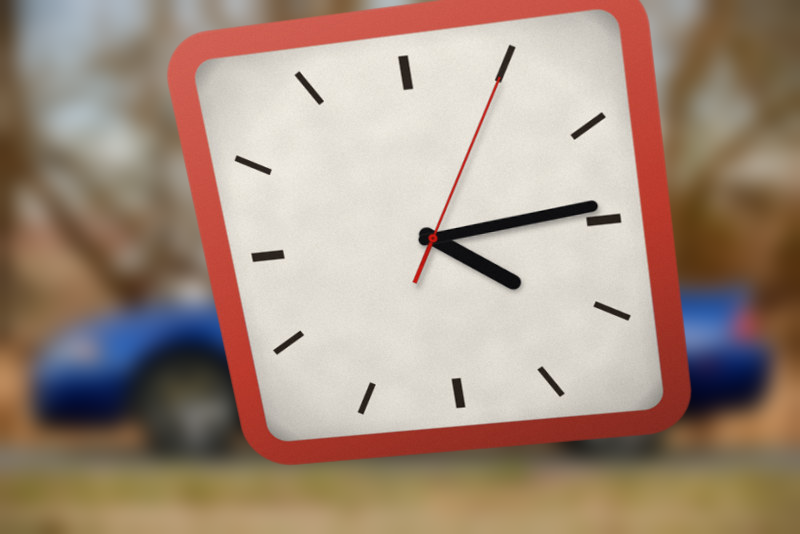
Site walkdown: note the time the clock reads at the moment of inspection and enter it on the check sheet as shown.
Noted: 4:14:05
